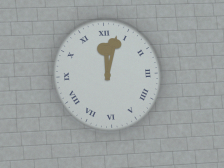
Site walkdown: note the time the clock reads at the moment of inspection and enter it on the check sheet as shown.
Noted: 12:03
